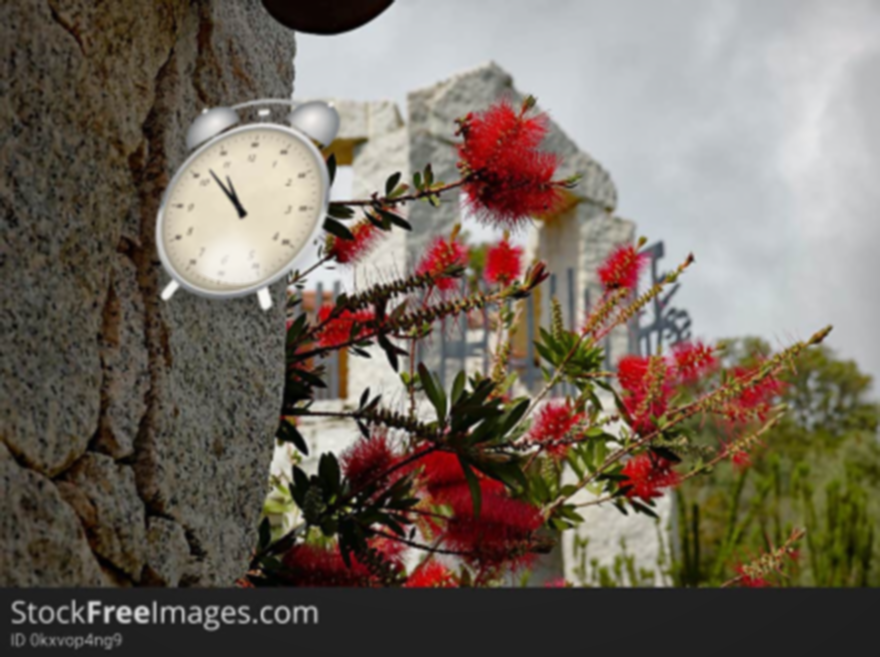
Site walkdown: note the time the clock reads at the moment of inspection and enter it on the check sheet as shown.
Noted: 10:52
